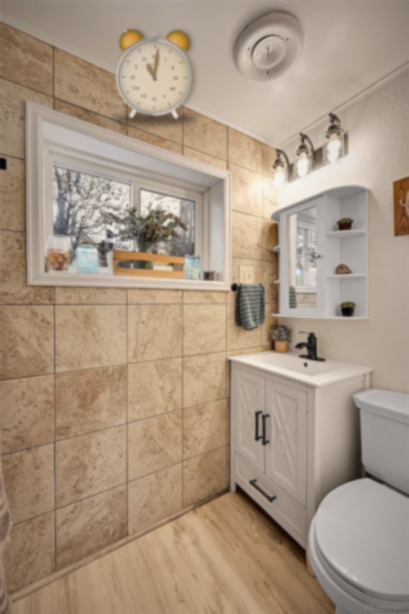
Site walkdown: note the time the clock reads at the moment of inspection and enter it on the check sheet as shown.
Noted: 11:01
